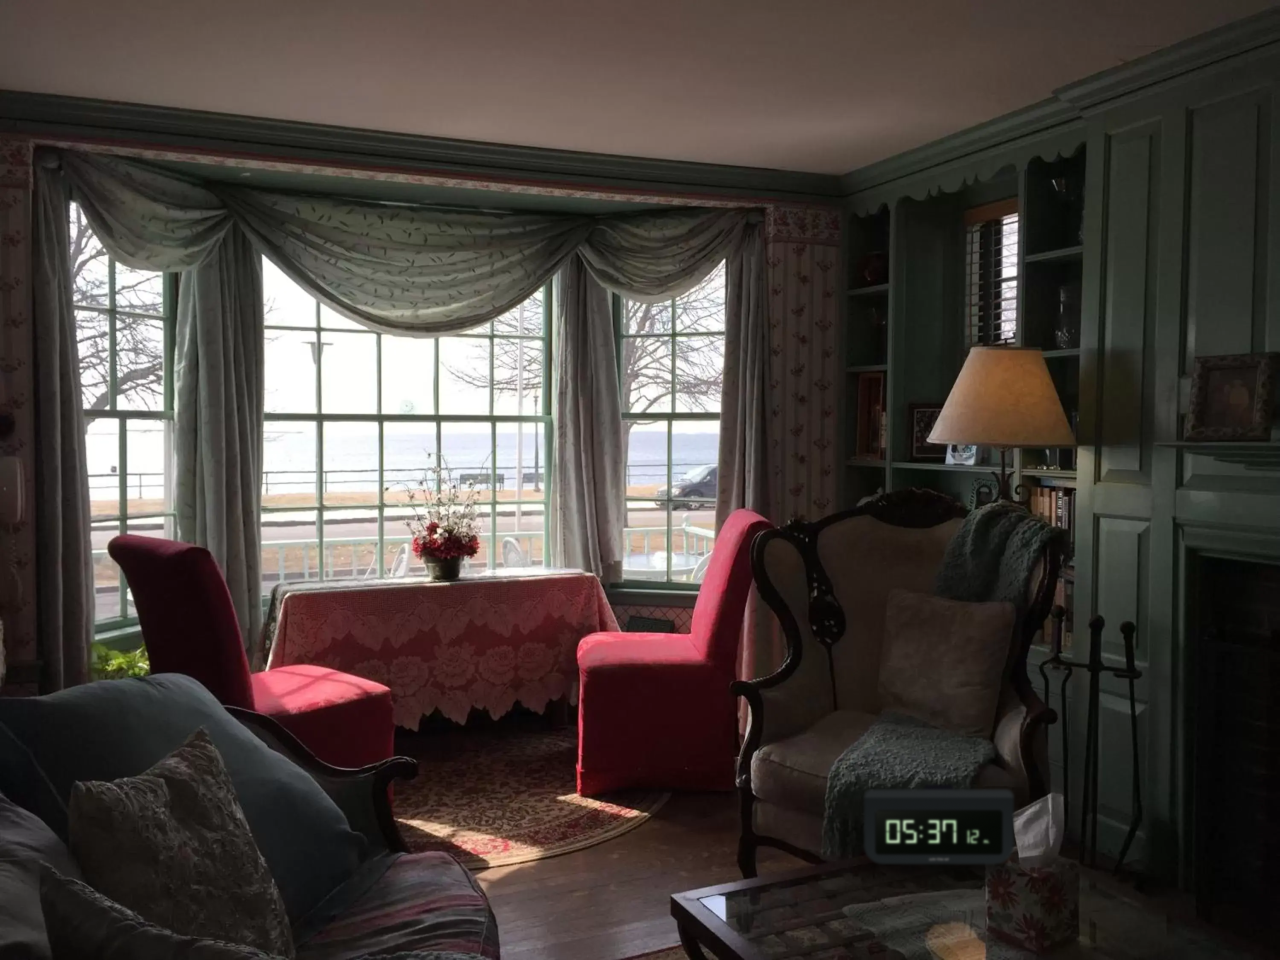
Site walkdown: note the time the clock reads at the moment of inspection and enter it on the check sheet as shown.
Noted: 5:37:12
